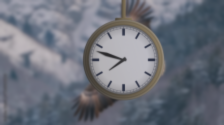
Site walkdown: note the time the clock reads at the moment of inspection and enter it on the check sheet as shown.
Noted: 7:48
